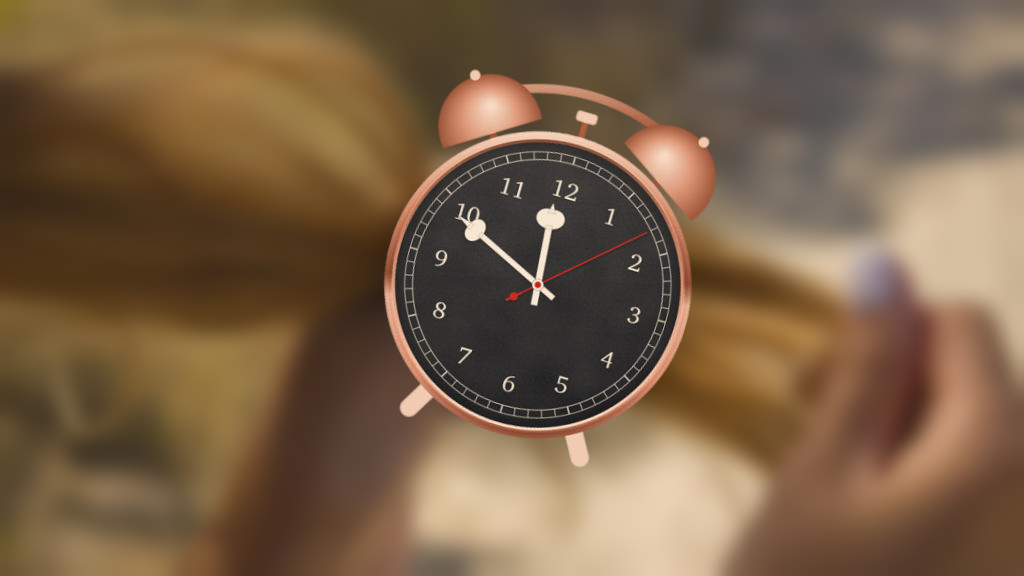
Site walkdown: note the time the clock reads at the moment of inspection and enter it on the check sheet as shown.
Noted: 11:49:08
